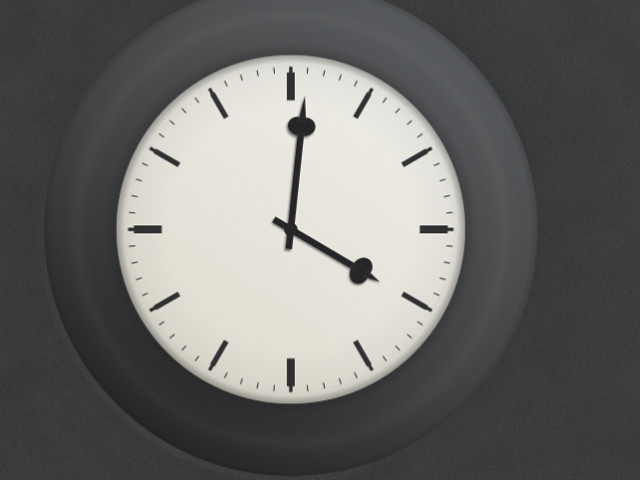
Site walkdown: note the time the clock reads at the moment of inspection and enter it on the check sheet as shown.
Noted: 4:01
